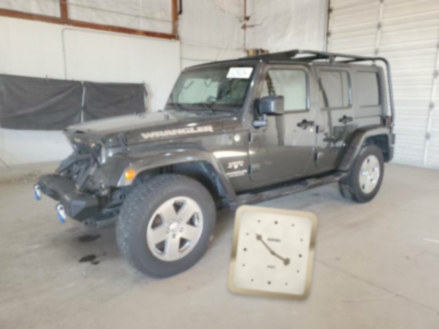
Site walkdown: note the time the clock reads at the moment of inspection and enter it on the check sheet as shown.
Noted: 3:52
